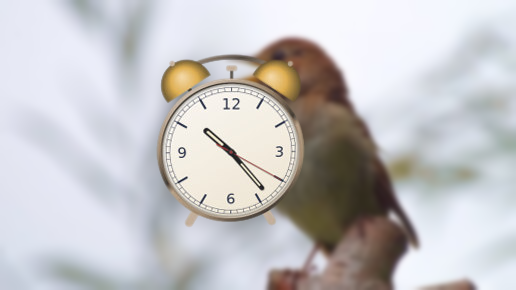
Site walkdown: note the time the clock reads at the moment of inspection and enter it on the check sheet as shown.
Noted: 10:23:20
